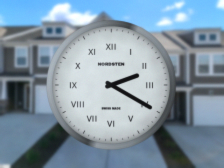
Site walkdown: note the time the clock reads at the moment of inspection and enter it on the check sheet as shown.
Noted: 2:20
